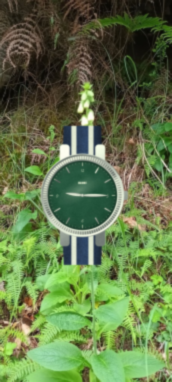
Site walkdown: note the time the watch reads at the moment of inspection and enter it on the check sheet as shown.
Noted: 9:15
